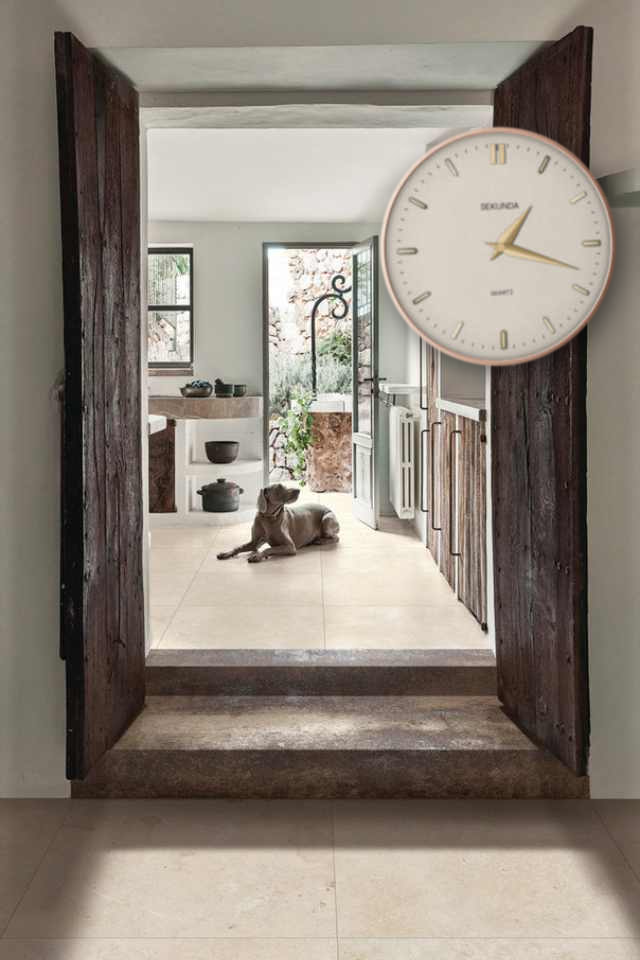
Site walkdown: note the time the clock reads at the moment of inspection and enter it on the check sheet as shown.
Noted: 1:18
